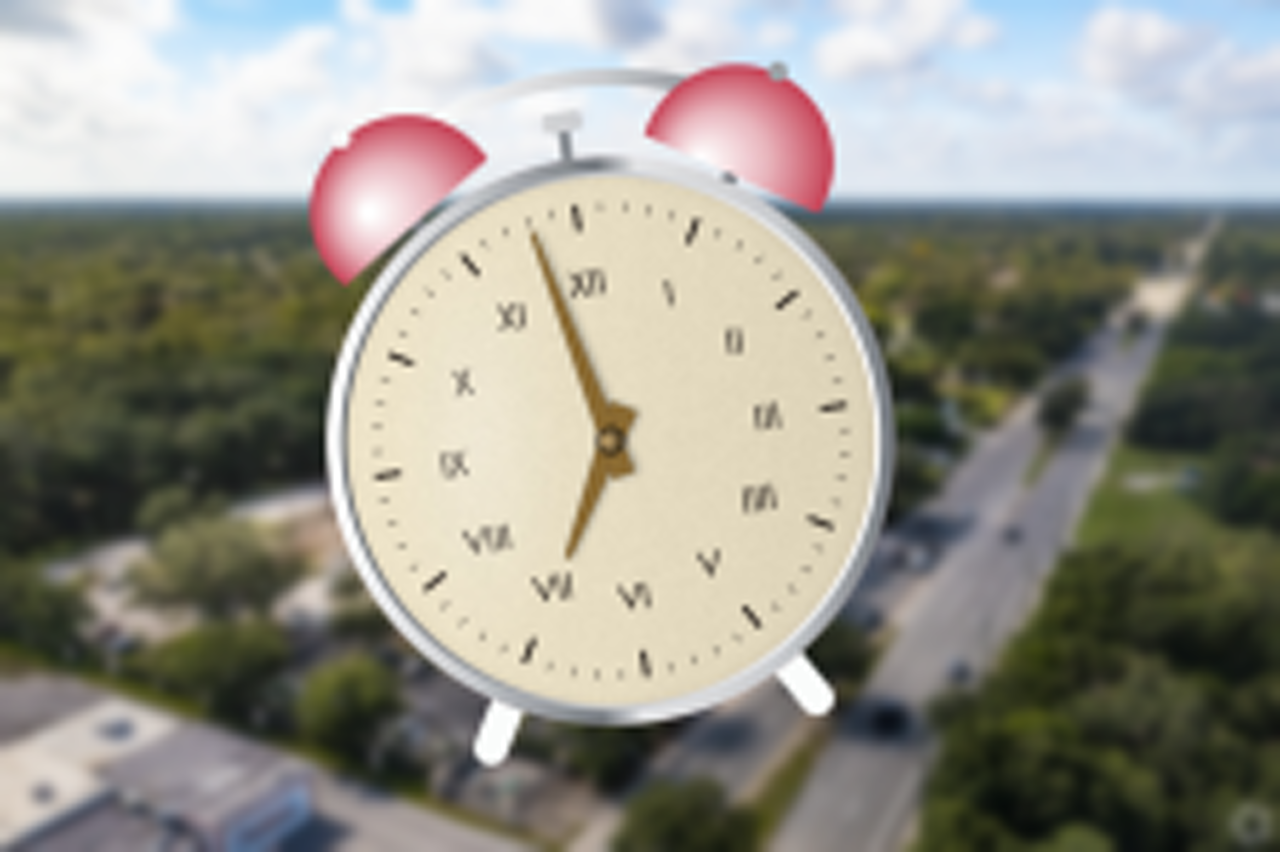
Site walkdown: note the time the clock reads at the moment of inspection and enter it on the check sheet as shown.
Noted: 6:58
